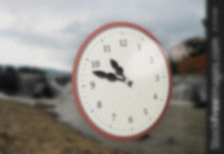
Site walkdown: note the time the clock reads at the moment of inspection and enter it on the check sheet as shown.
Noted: 10:48
